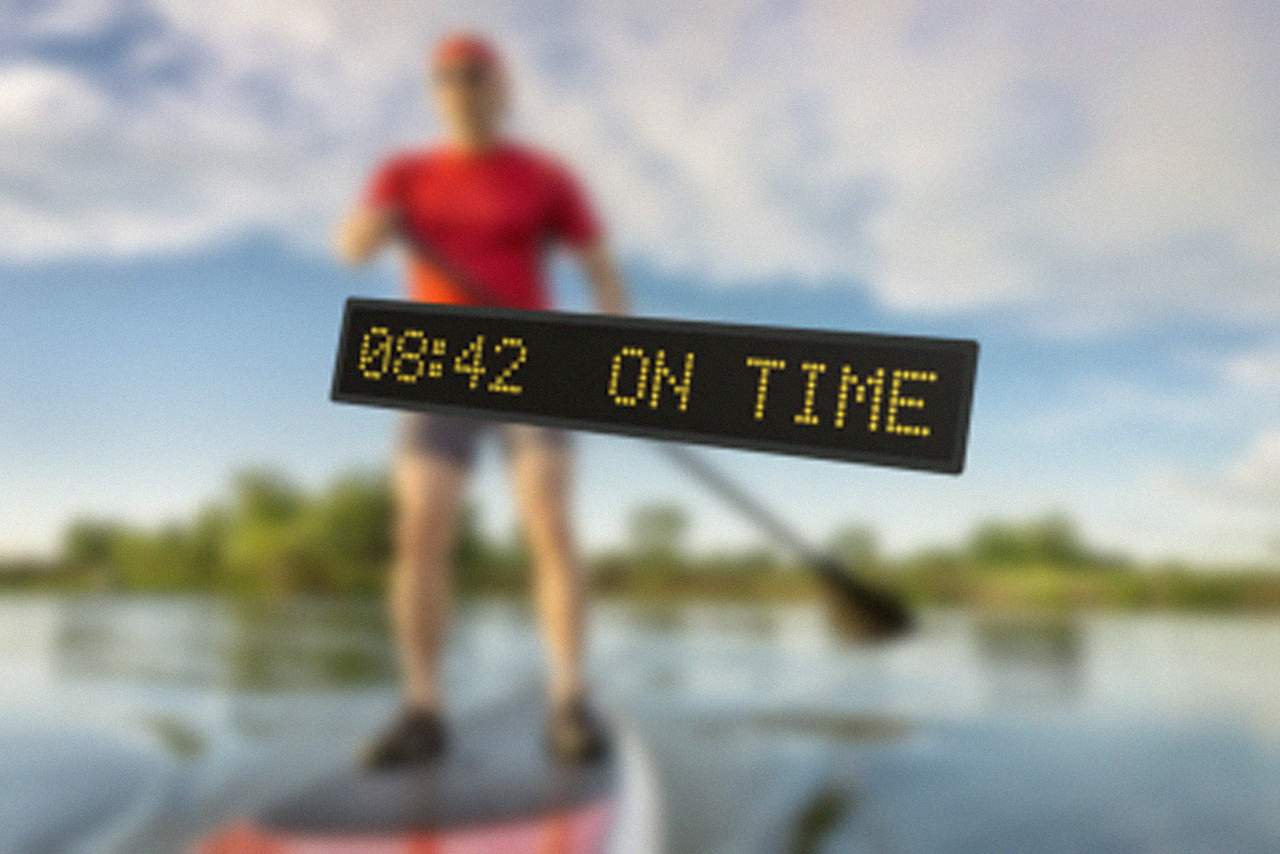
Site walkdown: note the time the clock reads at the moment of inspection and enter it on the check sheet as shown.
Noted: 8:42
